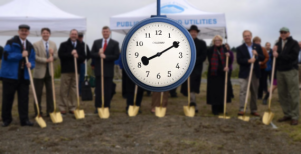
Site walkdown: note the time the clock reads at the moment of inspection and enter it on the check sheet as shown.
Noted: 8:10
